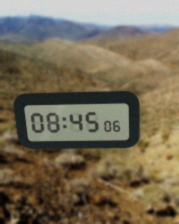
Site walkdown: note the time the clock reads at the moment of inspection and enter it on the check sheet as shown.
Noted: 8:45:06
